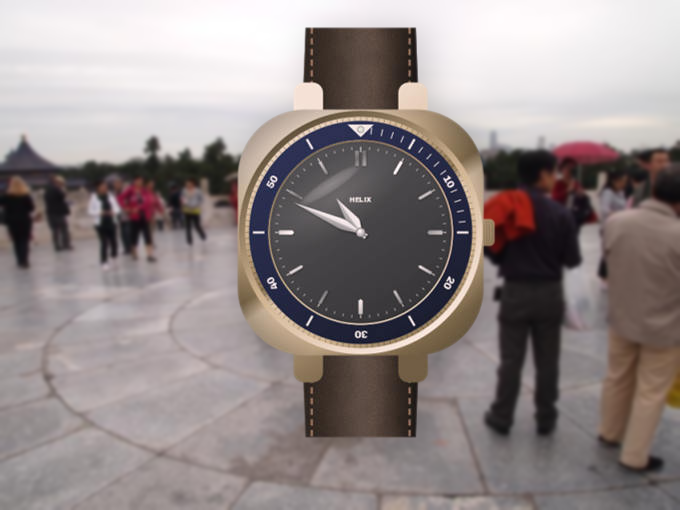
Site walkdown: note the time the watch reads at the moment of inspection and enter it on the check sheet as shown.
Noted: 10:49
